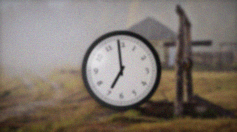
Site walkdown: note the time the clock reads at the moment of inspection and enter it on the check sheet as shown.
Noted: 6:59
